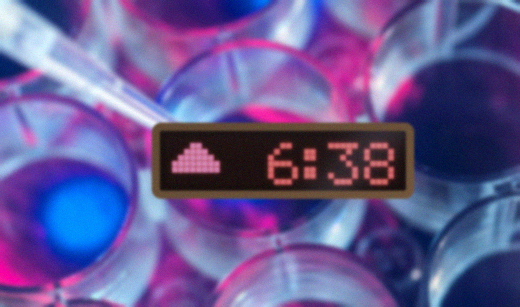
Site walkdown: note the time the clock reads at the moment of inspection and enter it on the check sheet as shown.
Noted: 6:38
